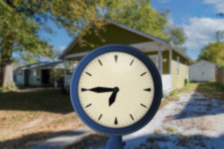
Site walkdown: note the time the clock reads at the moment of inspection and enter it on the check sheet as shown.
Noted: 6:45
